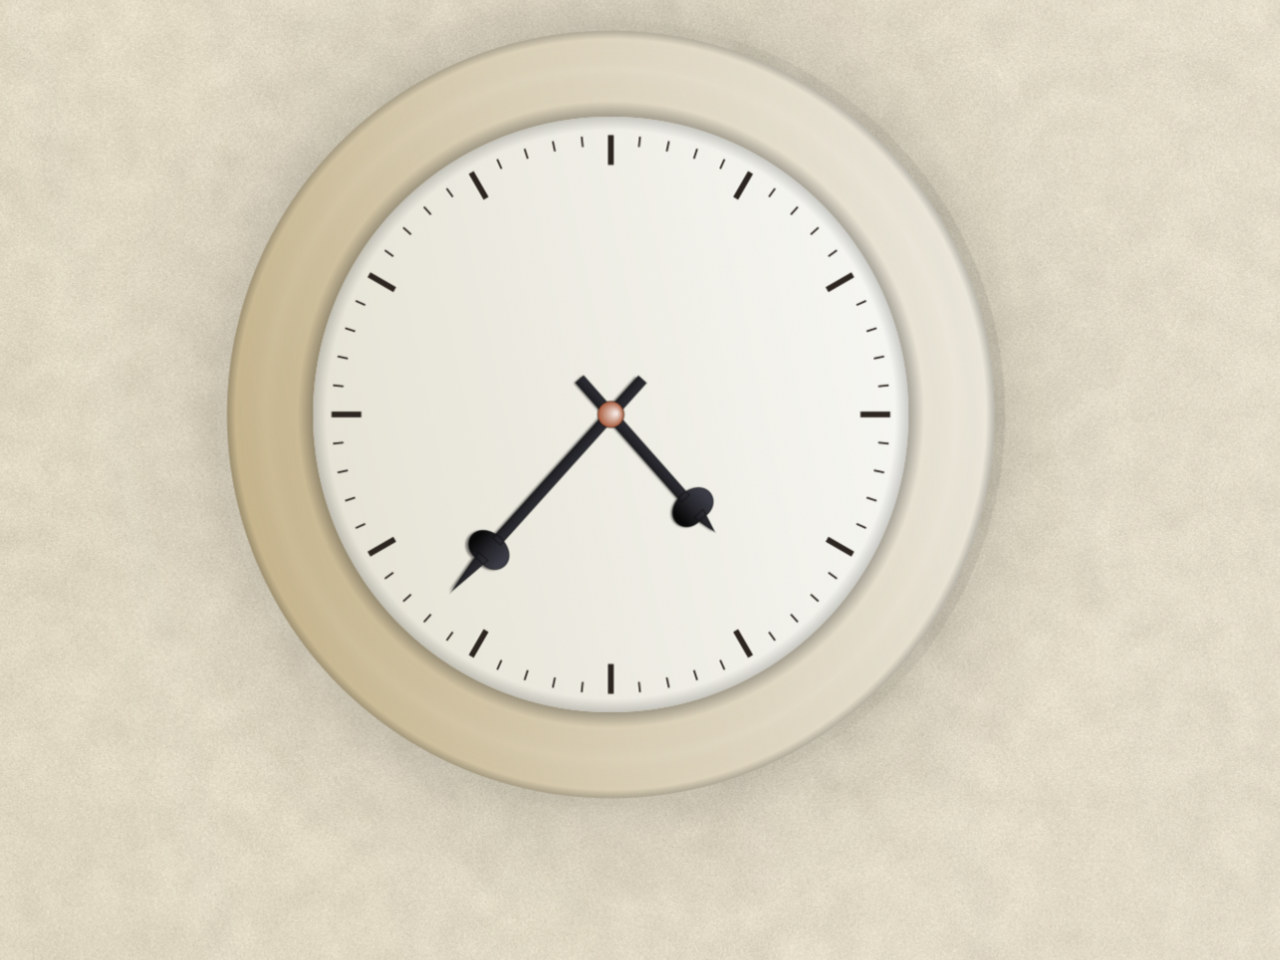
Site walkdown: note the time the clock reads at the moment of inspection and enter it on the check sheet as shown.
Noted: 4:37
